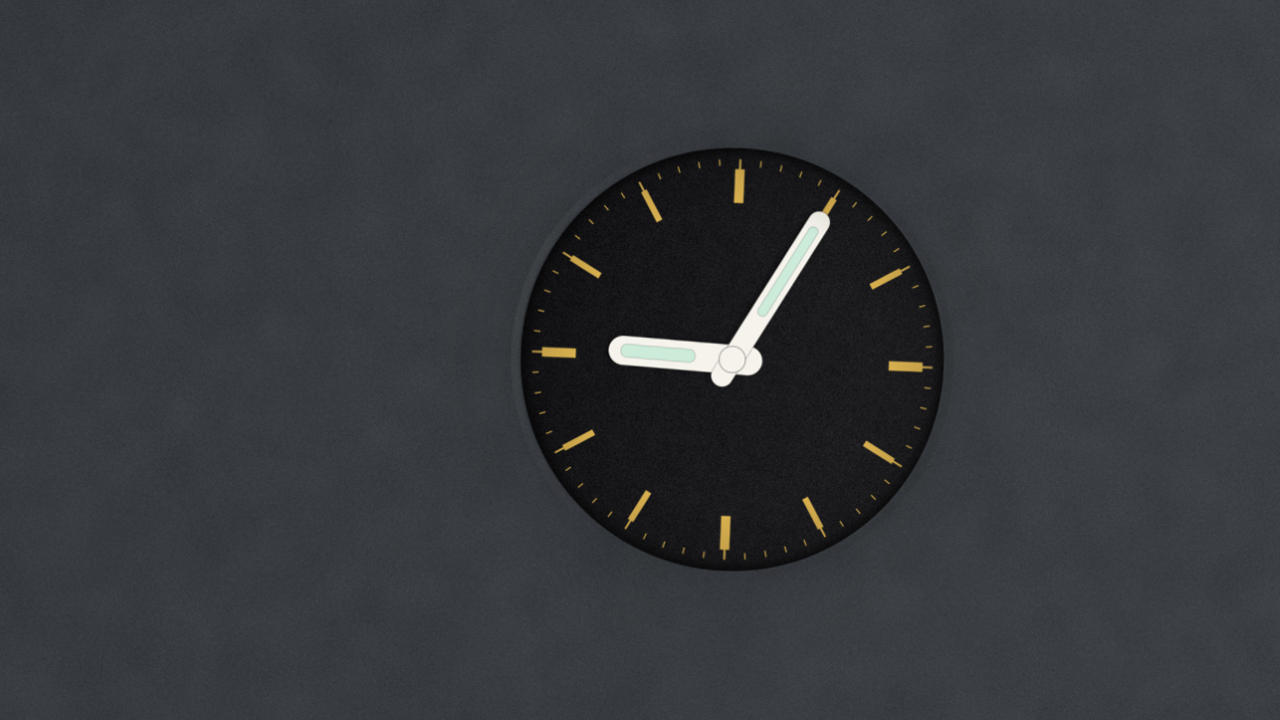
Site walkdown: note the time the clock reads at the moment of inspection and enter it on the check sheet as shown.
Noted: 9:05
